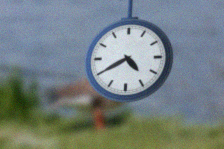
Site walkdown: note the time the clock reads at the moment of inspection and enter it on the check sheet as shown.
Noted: 4:40
